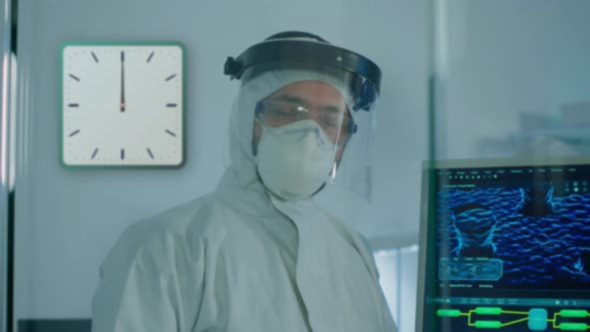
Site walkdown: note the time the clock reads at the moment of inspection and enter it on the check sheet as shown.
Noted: 12:00
